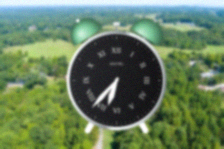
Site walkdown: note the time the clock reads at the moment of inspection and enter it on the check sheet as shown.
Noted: 6:37
